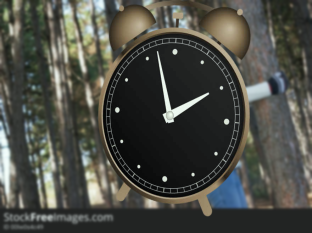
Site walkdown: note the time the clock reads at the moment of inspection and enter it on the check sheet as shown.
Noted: 1:57
